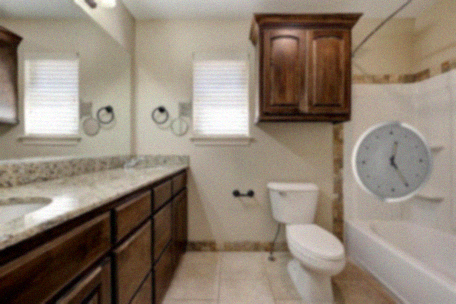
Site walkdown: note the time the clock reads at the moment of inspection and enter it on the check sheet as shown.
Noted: 12:25
